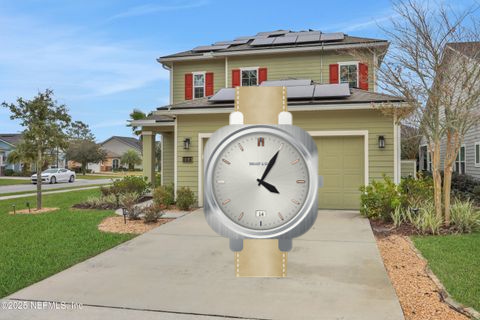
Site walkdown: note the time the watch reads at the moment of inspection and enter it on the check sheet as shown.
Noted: 4:05
